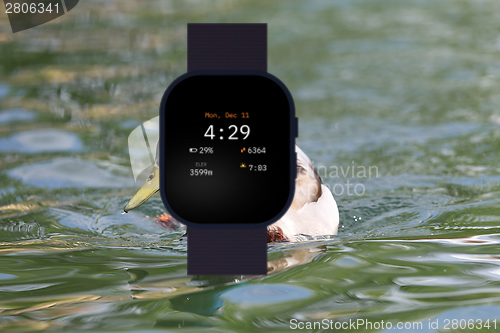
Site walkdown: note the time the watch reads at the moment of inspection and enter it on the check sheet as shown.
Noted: 4:29
